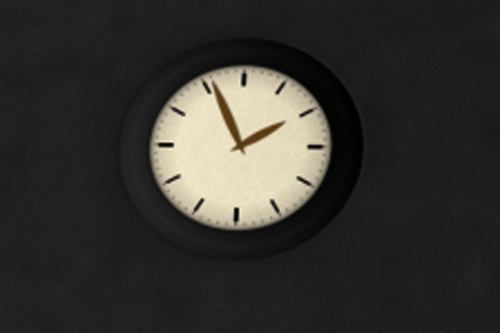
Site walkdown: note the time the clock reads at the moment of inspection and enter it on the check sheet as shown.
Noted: 1:56
